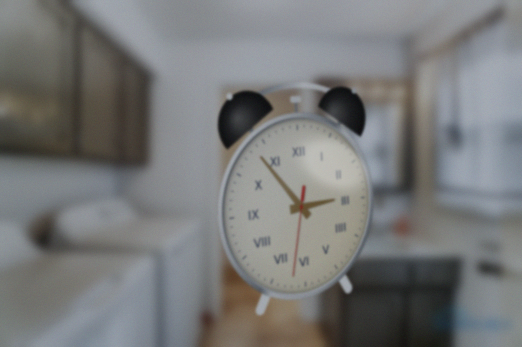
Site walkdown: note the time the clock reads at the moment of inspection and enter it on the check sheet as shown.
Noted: 2:53:32
